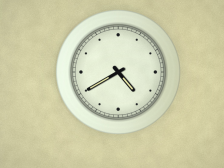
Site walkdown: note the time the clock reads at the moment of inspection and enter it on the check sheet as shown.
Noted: 4:40
